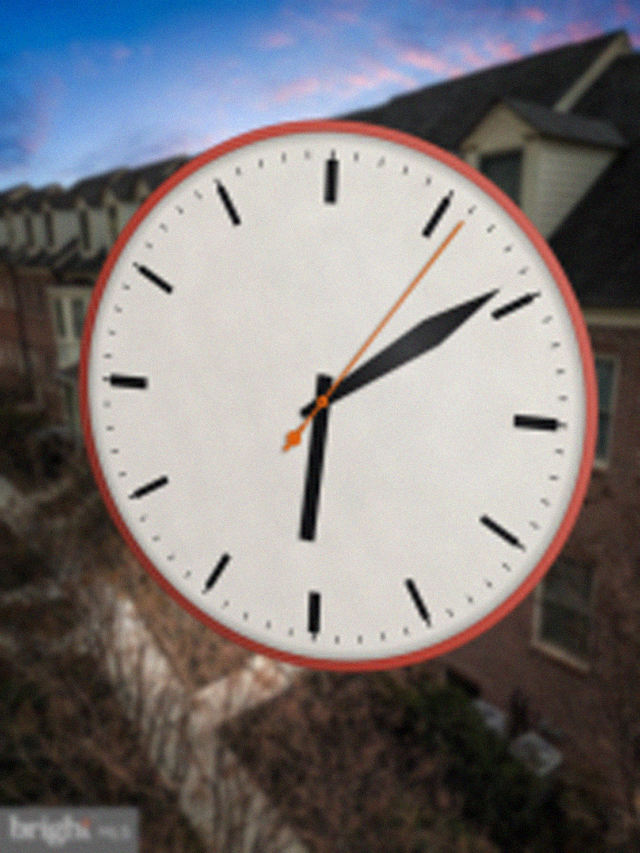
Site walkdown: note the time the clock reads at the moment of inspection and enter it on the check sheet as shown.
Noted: 6:09:06
